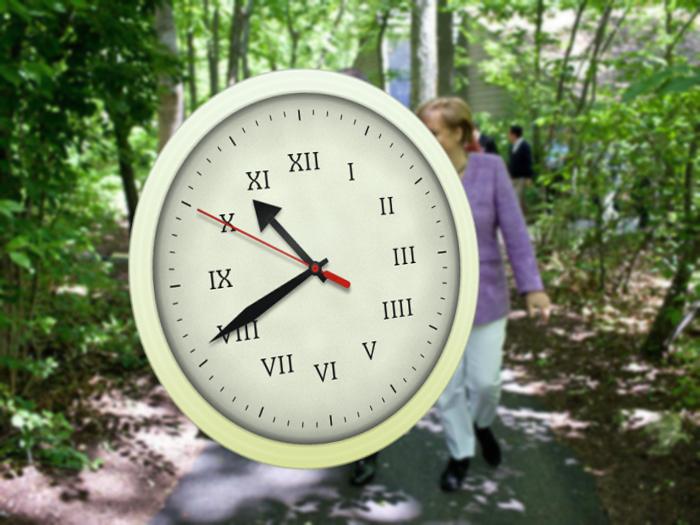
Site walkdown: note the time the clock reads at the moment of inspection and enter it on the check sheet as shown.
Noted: 10:40:50
